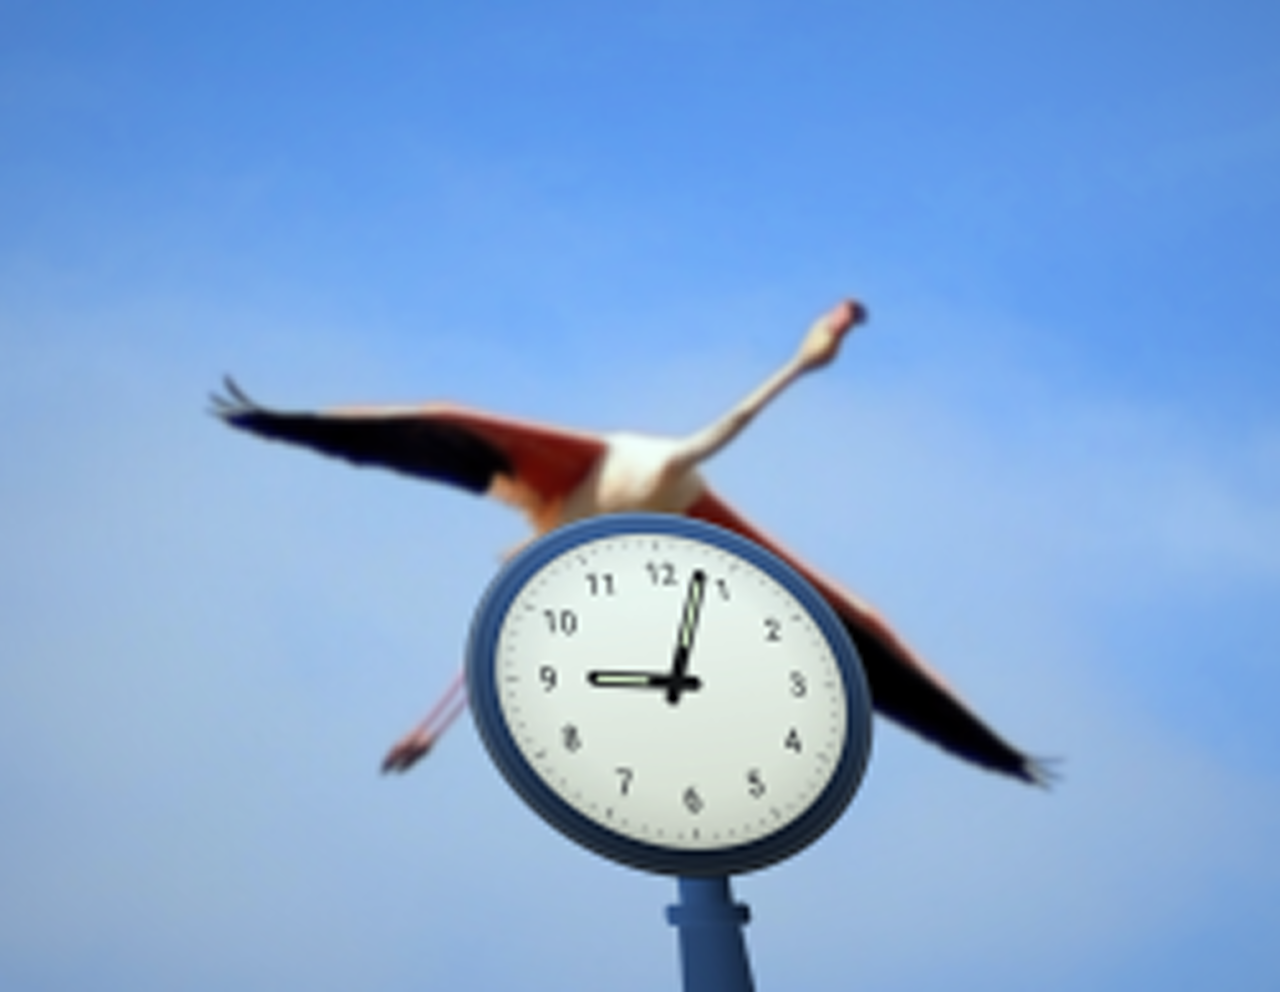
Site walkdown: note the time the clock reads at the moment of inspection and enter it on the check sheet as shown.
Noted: 9:03
